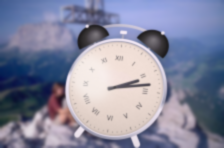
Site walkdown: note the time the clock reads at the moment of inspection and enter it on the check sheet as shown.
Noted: 2:13
